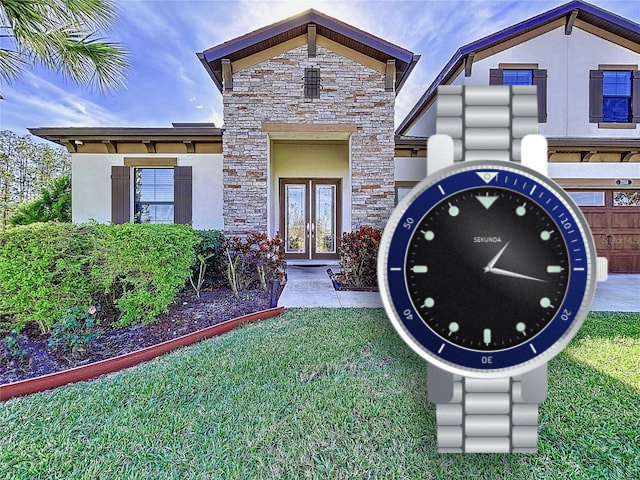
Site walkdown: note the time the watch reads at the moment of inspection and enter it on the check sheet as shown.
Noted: 1:17
